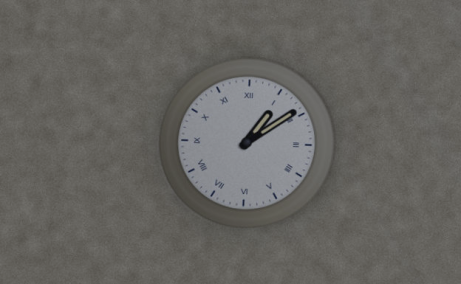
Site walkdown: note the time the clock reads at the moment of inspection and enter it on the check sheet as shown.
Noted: 1:09
